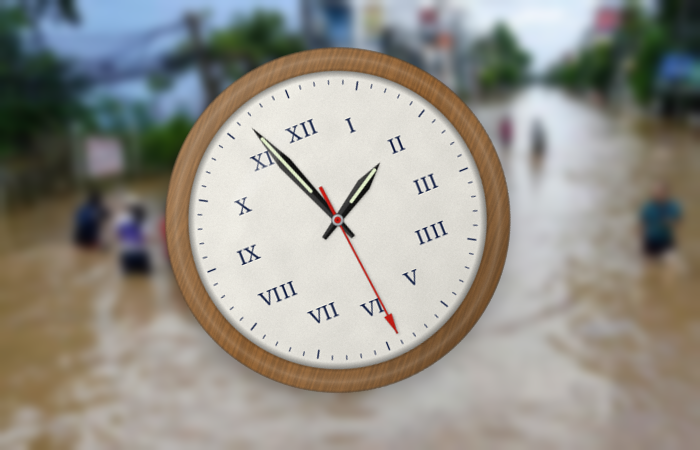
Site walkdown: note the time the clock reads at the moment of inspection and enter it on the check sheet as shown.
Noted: 1:56:29
